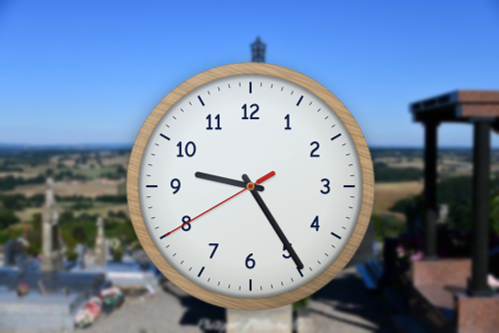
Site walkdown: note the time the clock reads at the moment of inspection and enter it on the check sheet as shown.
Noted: 9:24:40
